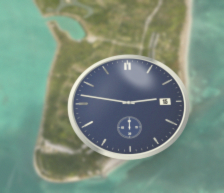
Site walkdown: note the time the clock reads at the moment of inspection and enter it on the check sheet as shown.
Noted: 2:47
